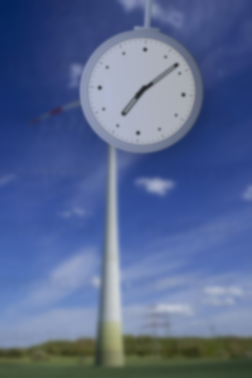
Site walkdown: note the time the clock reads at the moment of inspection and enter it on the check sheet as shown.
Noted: 7:08
